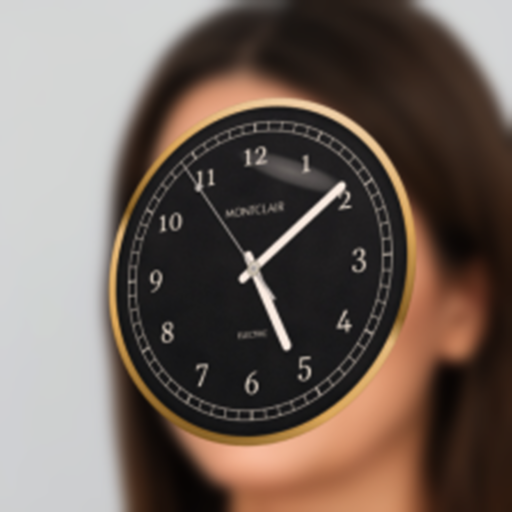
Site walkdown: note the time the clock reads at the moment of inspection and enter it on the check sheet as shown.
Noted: 5:08:54
